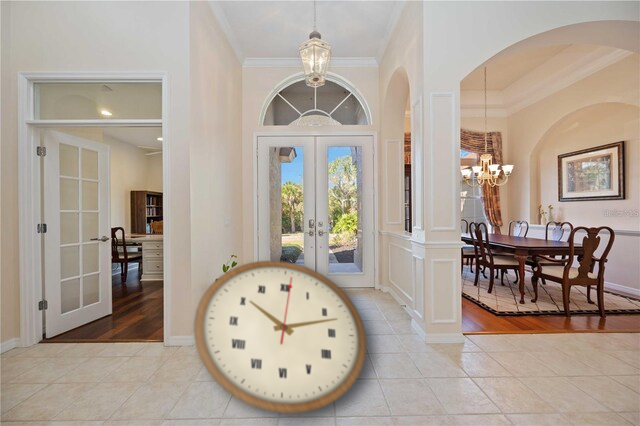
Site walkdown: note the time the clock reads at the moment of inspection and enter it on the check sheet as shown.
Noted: 10:12:01
